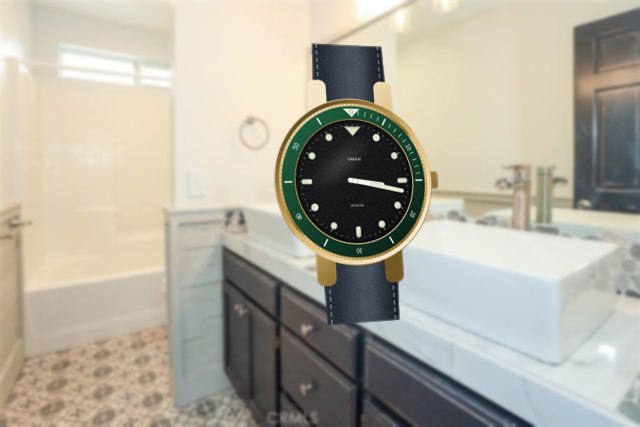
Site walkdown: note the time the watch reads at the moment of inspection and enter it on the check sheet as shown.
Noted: 3:17
